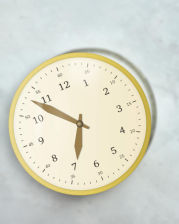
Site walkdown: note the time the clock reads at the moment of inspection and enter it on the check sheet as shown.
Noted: 6:53
